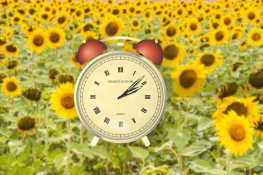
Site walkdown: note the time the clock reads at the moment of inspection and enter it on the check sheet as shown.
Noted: 2:08
